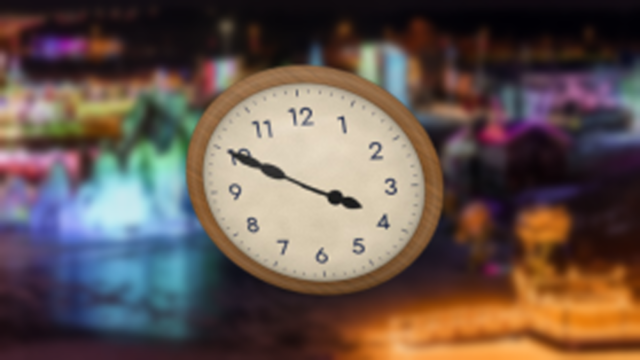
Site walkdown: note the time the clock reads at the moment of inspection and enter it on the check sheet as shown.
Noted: 3:50
